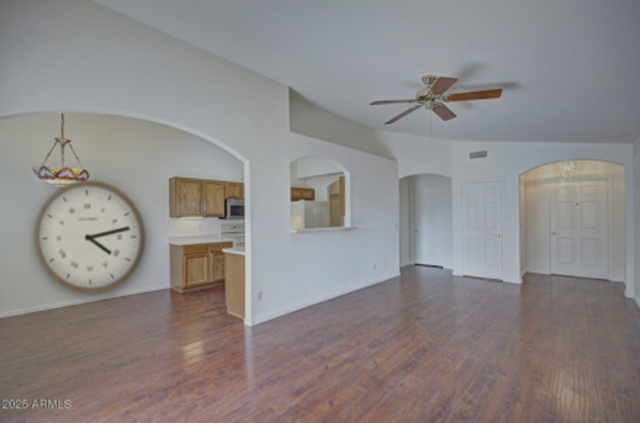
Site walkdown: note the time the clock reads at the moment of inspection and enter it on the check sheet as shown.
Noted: 4:13
